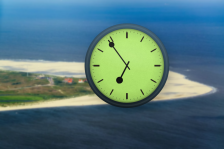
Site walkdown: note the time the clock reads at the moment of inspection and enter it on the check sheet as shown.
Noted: 6:54
